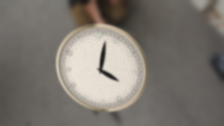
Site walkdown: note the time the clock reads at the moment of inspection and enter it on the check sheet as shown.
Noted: 4:02
